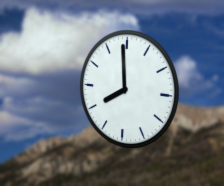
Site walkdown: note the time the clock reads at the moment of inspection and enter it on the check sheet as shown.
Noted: 7:59
